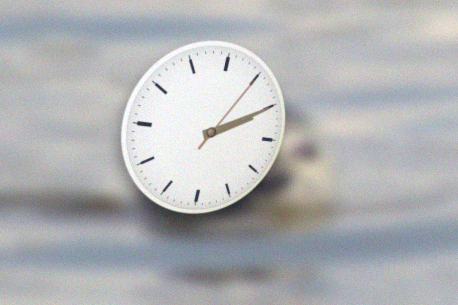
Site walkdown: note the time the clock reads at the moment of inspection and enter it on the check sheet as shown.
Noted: 2:10:05
